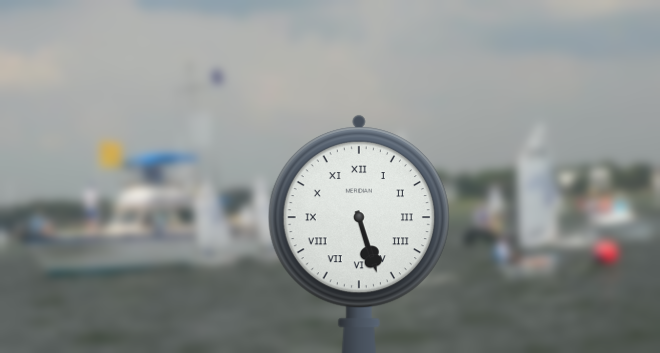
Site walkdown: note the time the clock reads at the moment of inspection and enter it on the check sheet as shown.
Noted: 5:27
